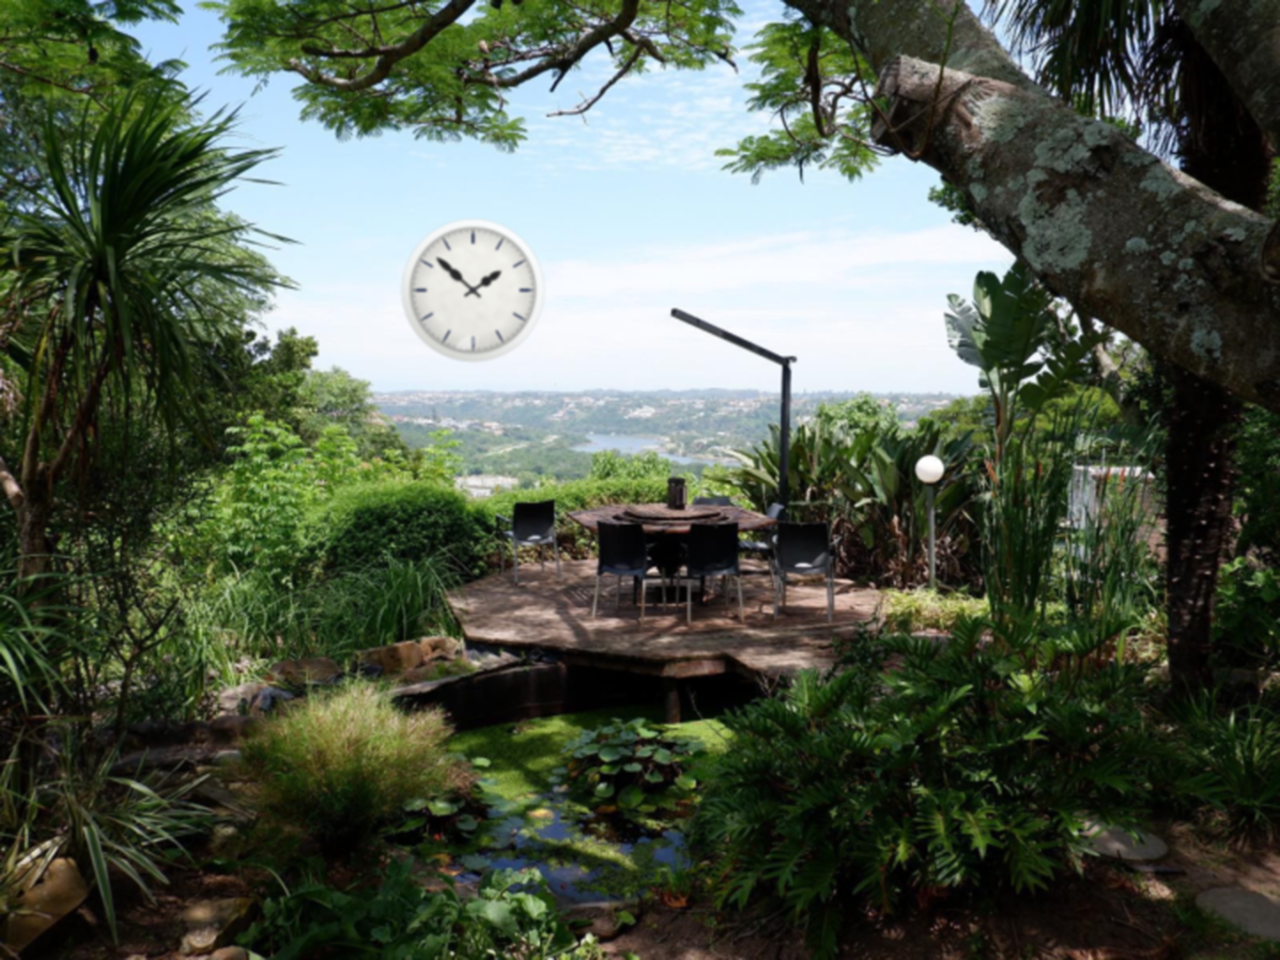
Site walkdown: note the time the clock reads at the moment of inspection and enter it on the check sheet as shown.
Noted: 1:52
